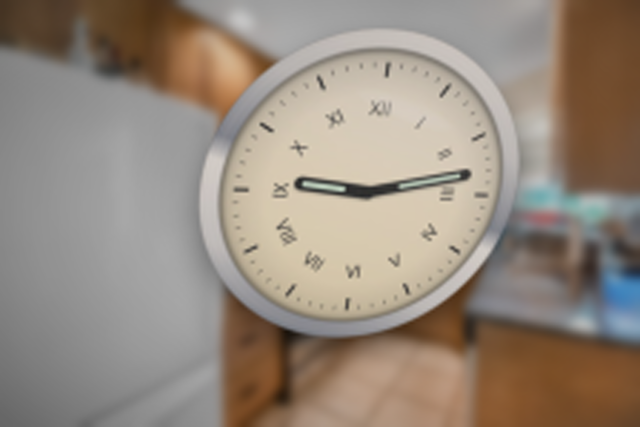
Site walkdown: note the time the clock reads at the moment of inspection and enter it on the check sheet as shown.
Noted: 9:13
